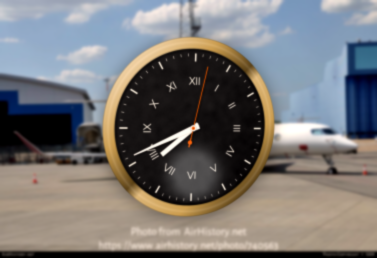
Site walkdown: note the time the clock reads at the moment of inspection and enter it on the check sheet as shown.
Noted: 7:41:02
